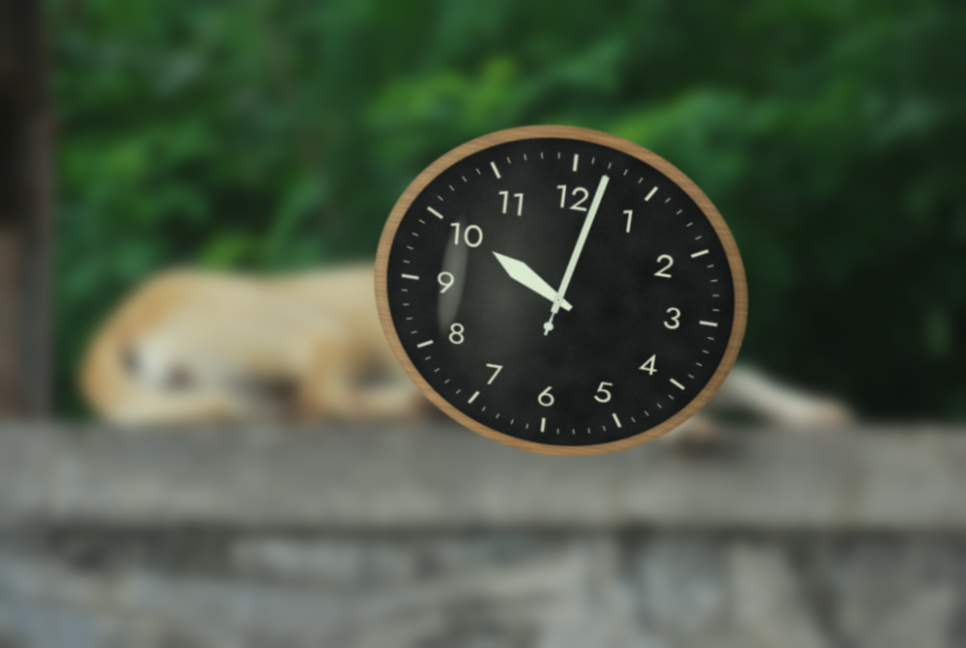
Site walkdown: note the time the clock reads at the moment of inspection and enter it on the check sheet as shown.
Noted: 10:02:02
